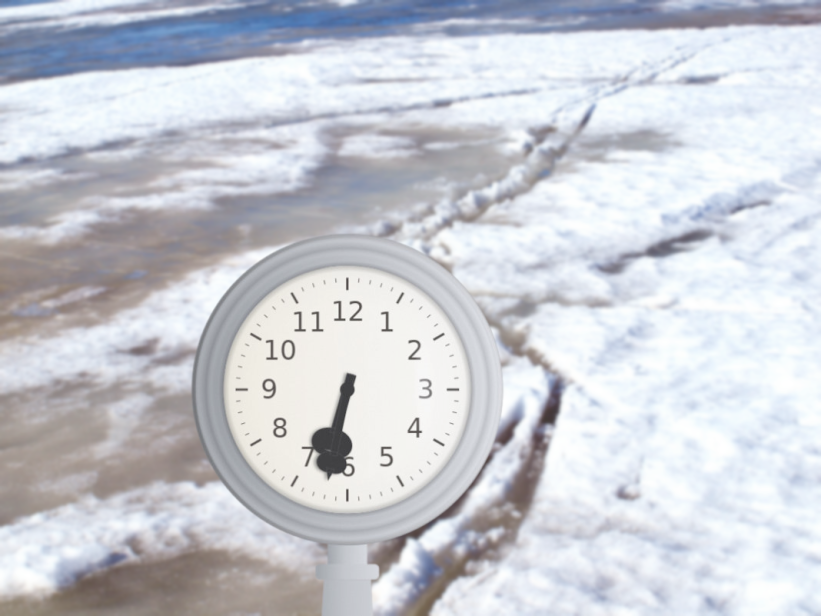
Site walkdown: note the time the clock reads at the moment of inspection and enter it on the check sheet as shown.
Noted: 6:32
